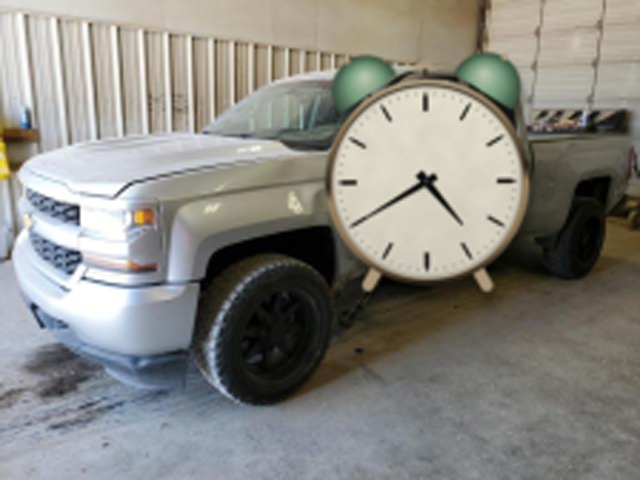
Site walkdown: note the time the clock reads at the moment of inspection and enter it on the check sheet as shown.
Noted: 4:40
